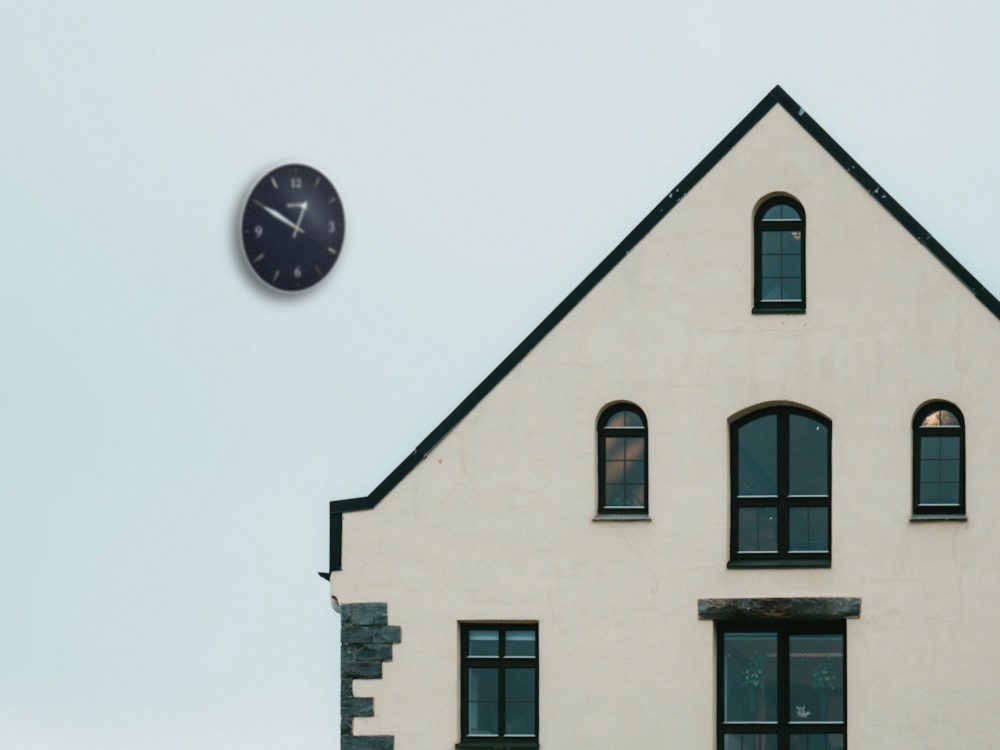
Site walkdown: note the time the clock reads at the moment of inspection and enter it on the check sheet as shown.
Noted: 12:50
